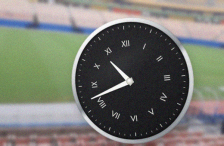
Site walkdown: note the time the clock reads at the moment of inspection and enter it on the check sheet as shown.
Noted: 10:42
